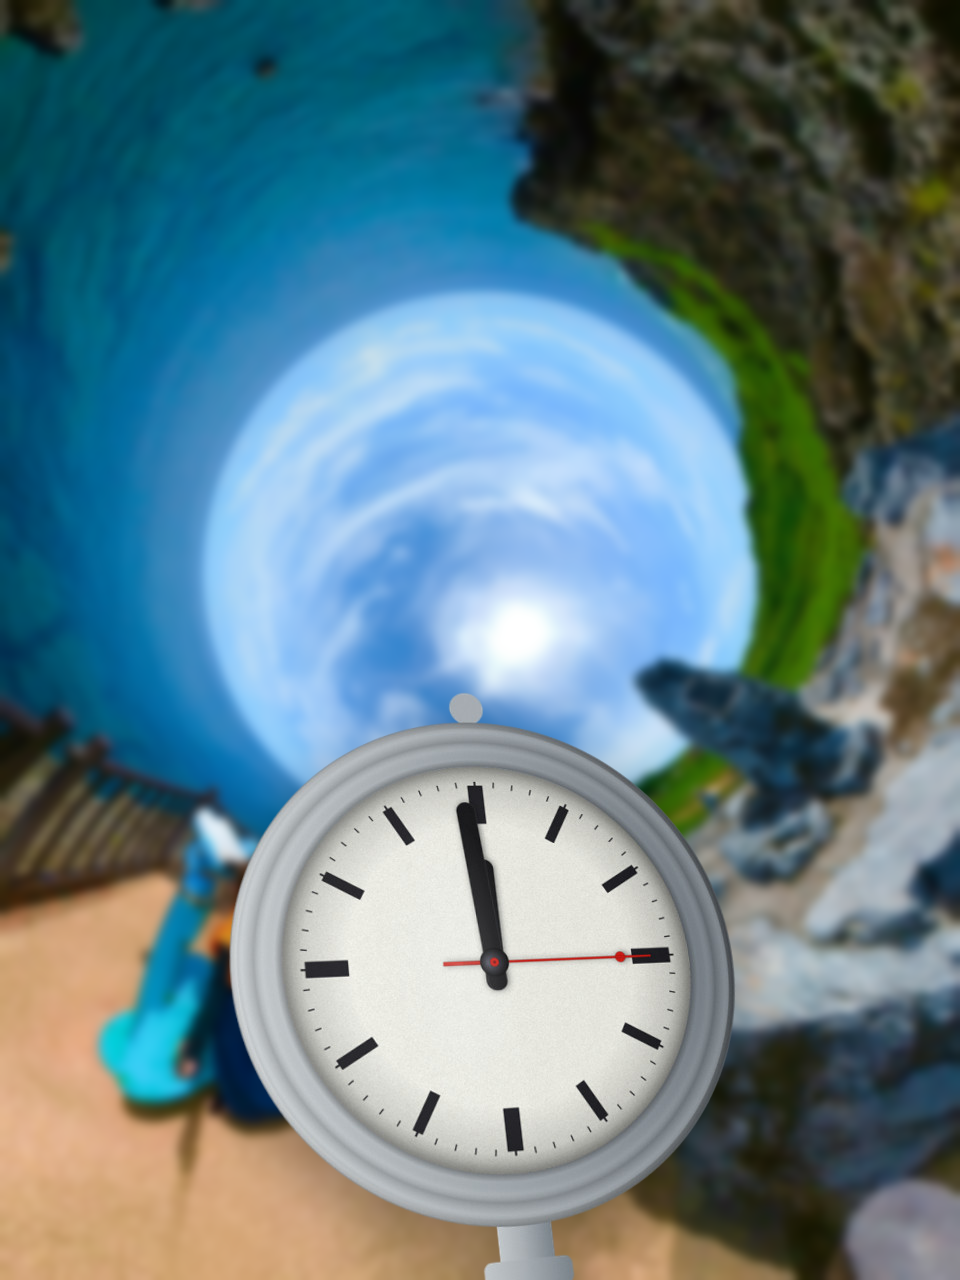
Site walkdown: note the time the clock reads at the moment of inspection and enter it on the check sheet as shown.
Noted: 11:59:15
